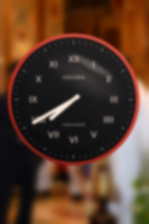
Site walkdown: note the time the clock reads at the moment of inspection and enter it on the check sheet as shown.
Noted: 7:40
